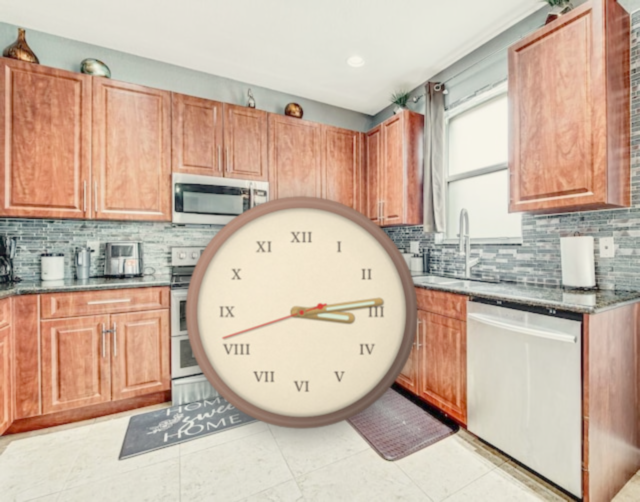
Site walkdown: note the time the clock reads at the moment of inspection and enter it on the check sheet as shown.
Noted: 3:13:42
